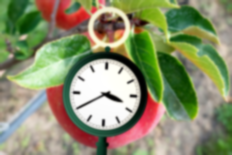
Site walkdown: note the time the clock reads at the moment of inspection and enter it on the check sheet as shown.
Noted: 3:40
